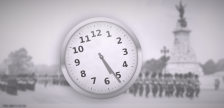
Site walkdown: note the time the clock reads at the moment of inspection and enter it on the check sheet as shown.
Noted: 5:26
